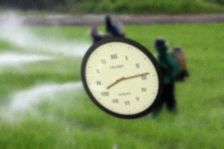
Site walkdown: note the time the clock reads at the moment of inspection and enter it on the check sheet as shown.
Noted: 8:14
